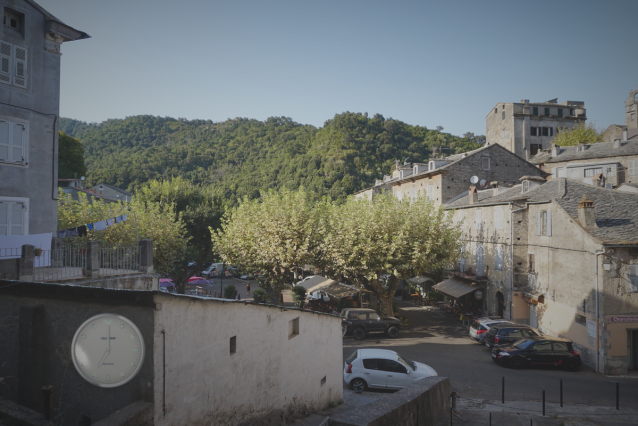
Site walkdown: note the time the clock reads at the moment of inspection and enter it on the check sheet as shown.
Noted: 7:00
